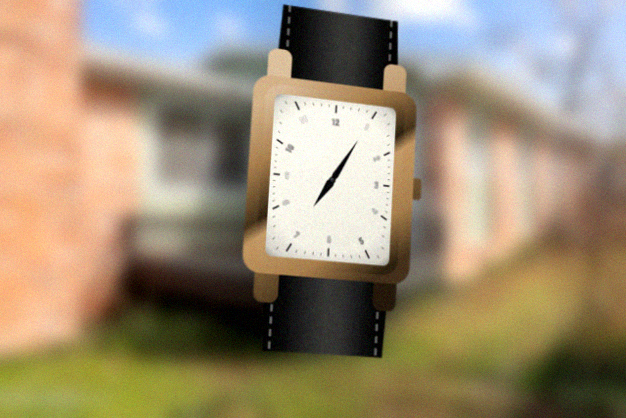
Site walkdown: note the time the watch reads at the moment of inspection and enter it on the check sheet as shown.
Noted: 7:05
